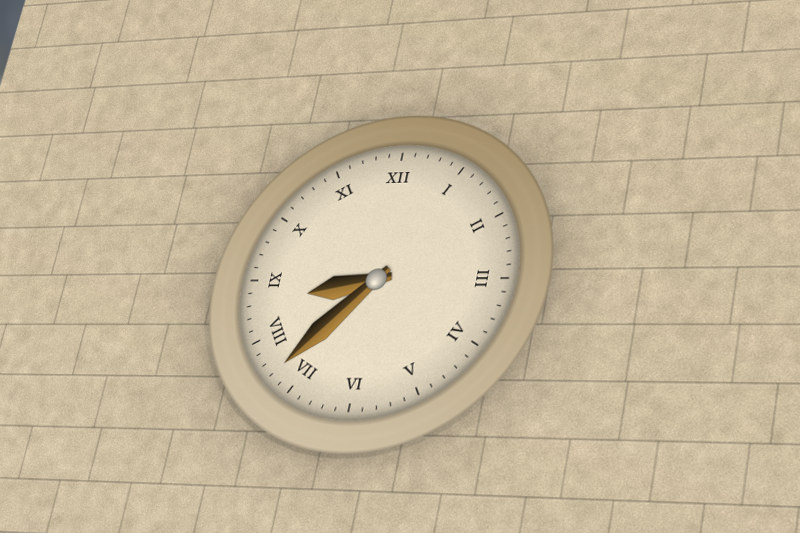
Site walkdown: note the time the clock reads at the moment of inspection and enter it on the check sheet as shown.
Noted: 8:37
